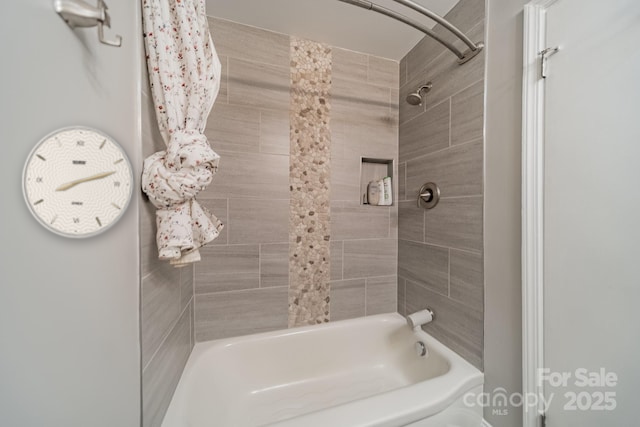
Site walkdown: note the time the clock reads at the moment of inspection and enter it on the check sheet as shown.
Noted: 8:12
